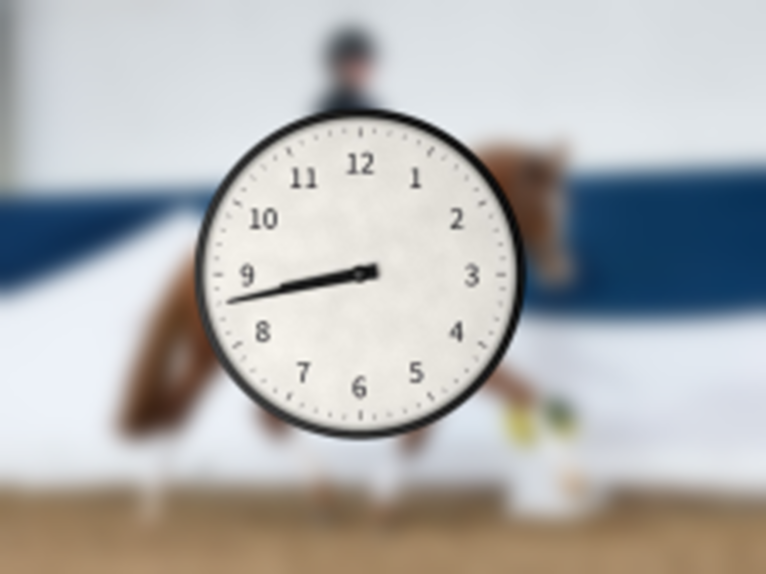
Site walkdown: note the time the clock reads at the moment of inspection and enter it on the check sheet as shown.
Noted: 8:43
